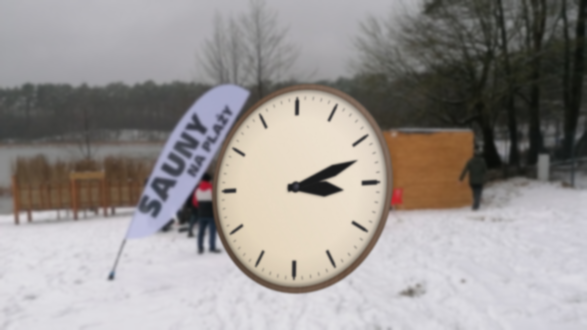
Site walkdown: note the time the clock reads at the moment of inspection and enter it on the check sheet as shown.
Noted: 3:12
